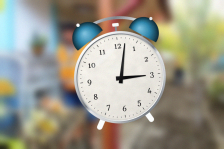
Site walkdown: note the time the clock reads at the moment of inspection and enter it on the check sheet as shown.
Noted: 3:02
